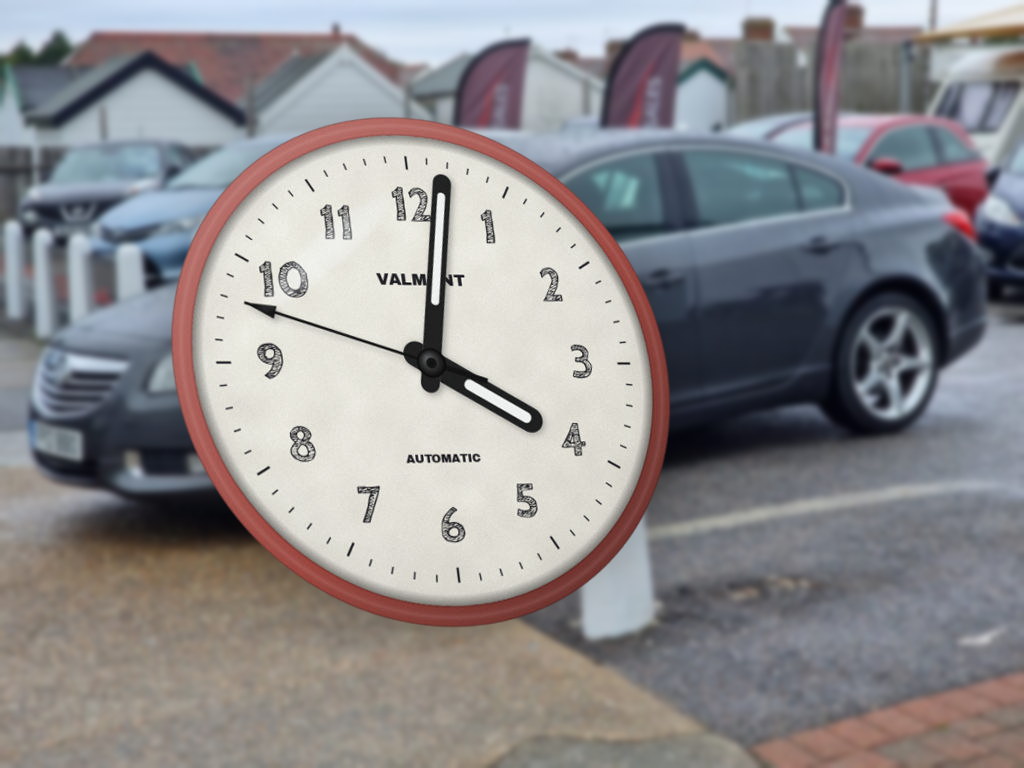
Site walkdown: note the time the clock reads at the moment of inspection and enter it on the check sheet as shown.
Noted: 4:01:48
